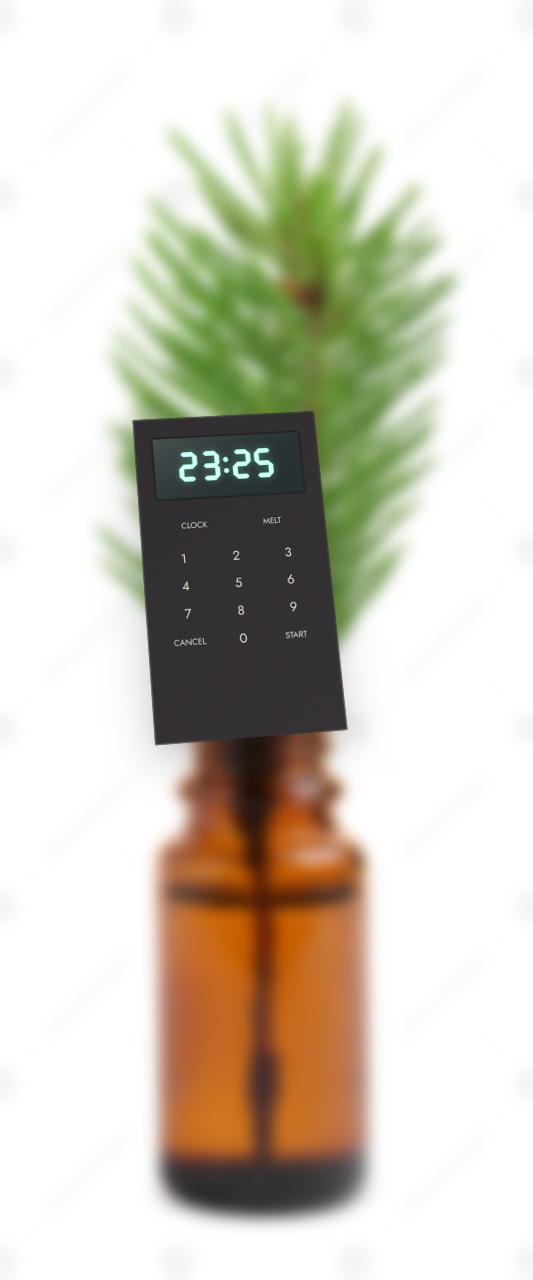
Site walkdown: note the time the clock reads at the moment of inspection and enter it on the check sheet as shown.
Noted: 23:25
